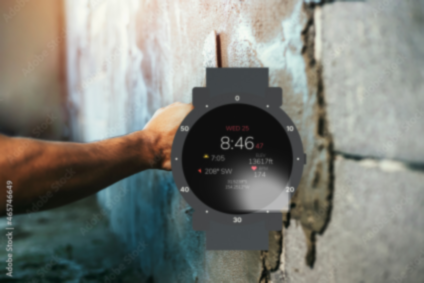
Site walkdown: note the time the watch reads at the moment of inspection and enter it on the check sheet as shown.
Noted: 8:46
